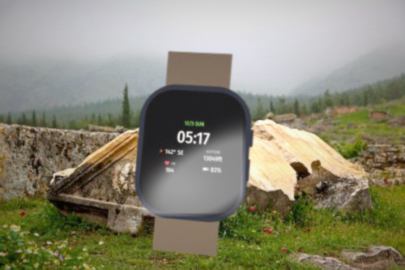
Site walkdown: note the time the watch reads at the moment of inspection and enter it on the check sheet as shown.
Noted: 5:17
